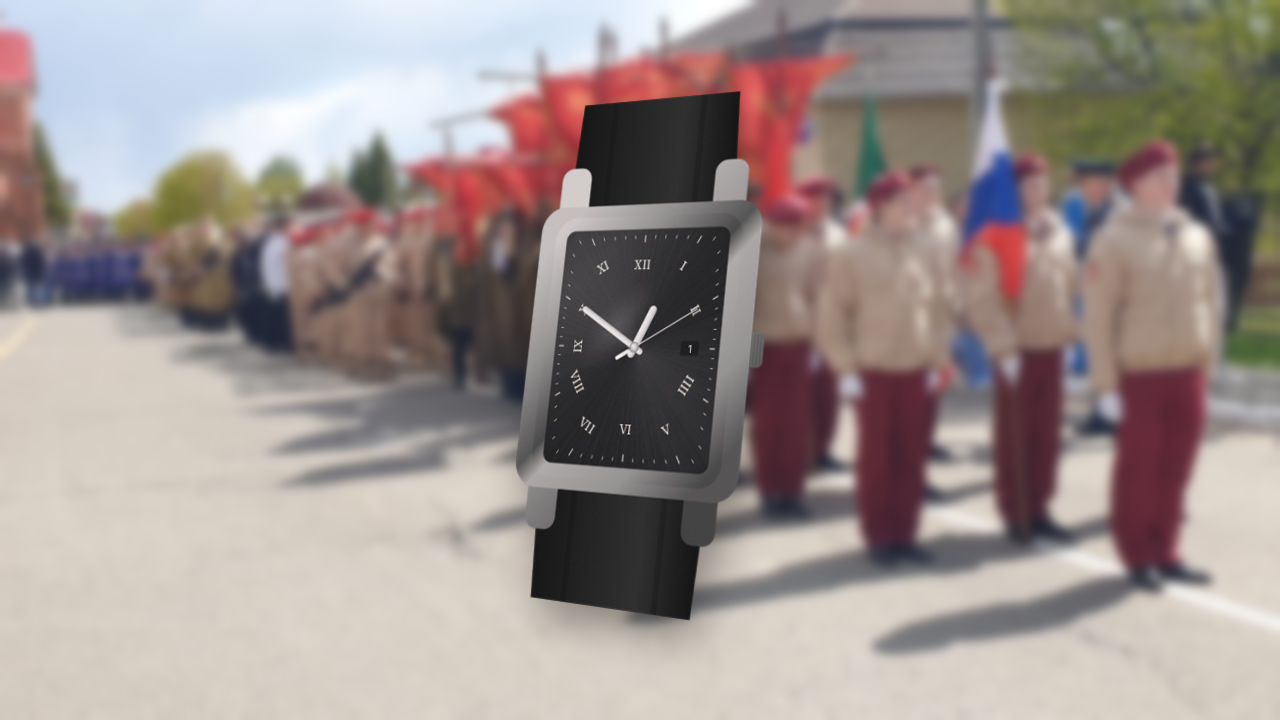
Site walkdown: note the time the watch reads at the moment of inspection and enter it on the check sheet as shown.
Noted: 12:50:10
